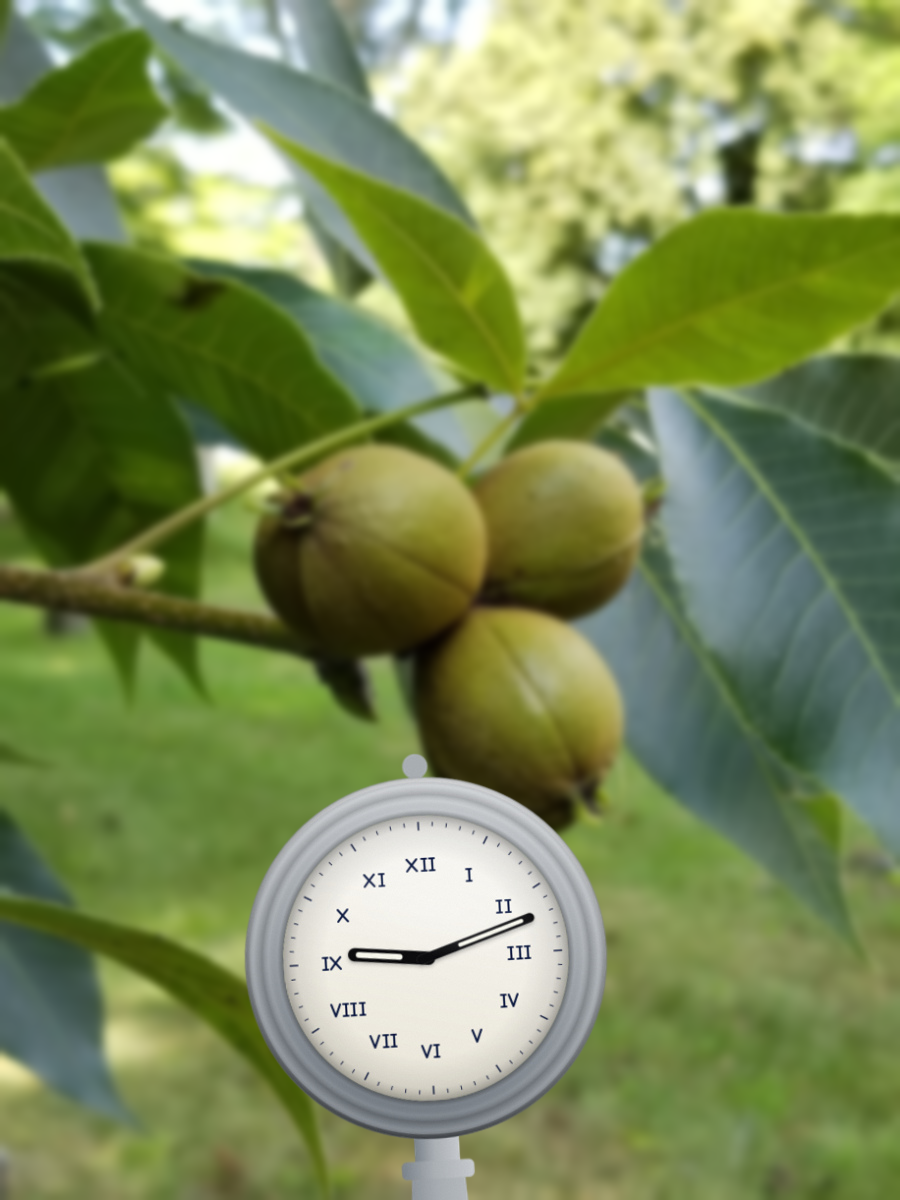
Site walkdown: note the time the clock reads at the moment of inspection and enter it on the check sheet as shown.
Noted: 9:12
